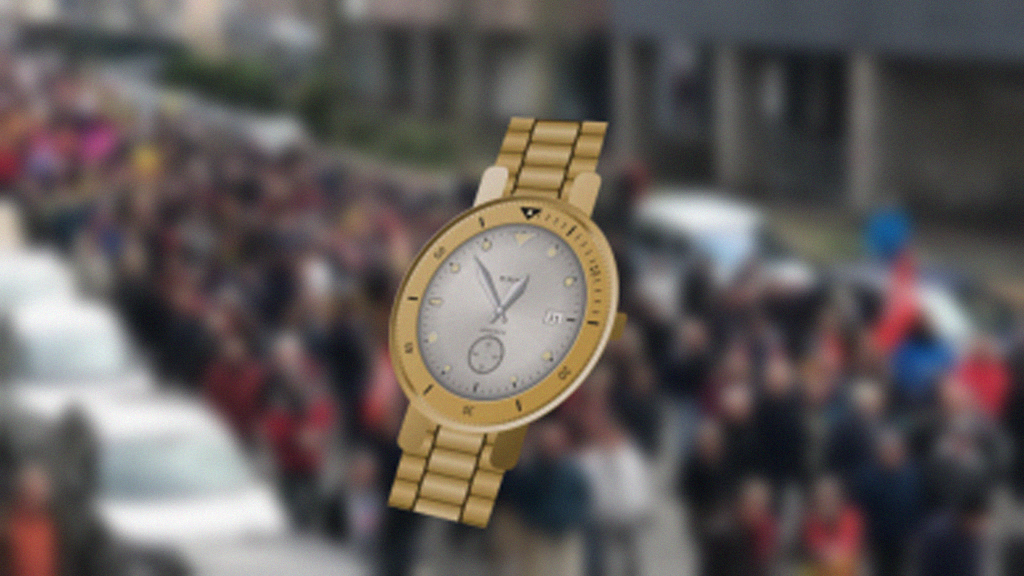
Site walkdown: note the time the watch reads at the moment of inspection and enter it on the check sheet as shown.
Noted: 12:53
